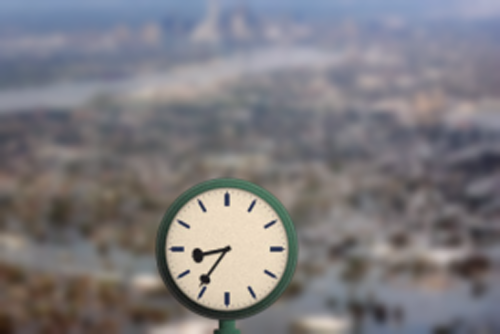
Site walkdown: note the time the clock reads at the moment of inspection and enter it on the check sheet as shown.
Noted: 8:36
